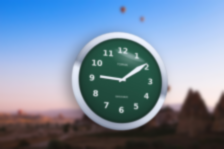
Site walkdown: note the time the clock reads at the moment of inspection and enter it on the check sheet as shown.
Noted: 9:09
